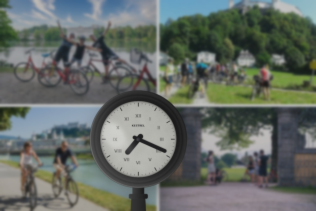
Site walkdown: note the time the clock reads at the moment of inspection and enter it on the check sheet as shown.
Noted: 7:19
